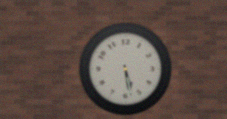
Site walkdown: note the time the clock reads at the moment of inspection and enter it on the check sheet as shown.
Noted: 5:28
